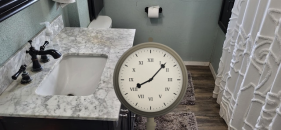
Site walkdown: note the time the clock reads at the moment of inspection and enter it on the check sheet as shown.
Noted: 8:07
